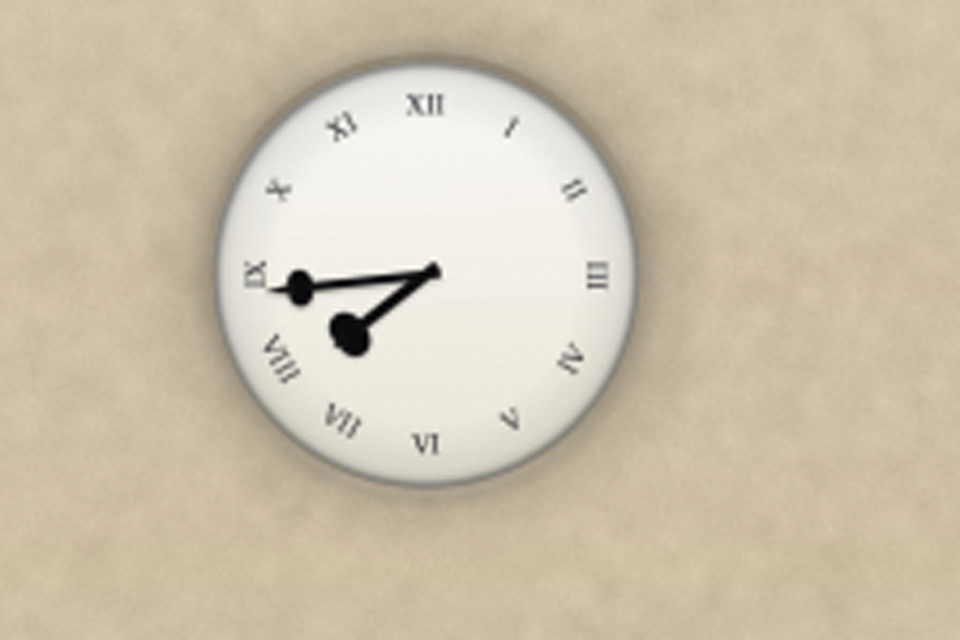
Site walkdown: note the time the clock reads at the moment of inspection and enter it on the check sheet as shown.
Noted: 7:44
